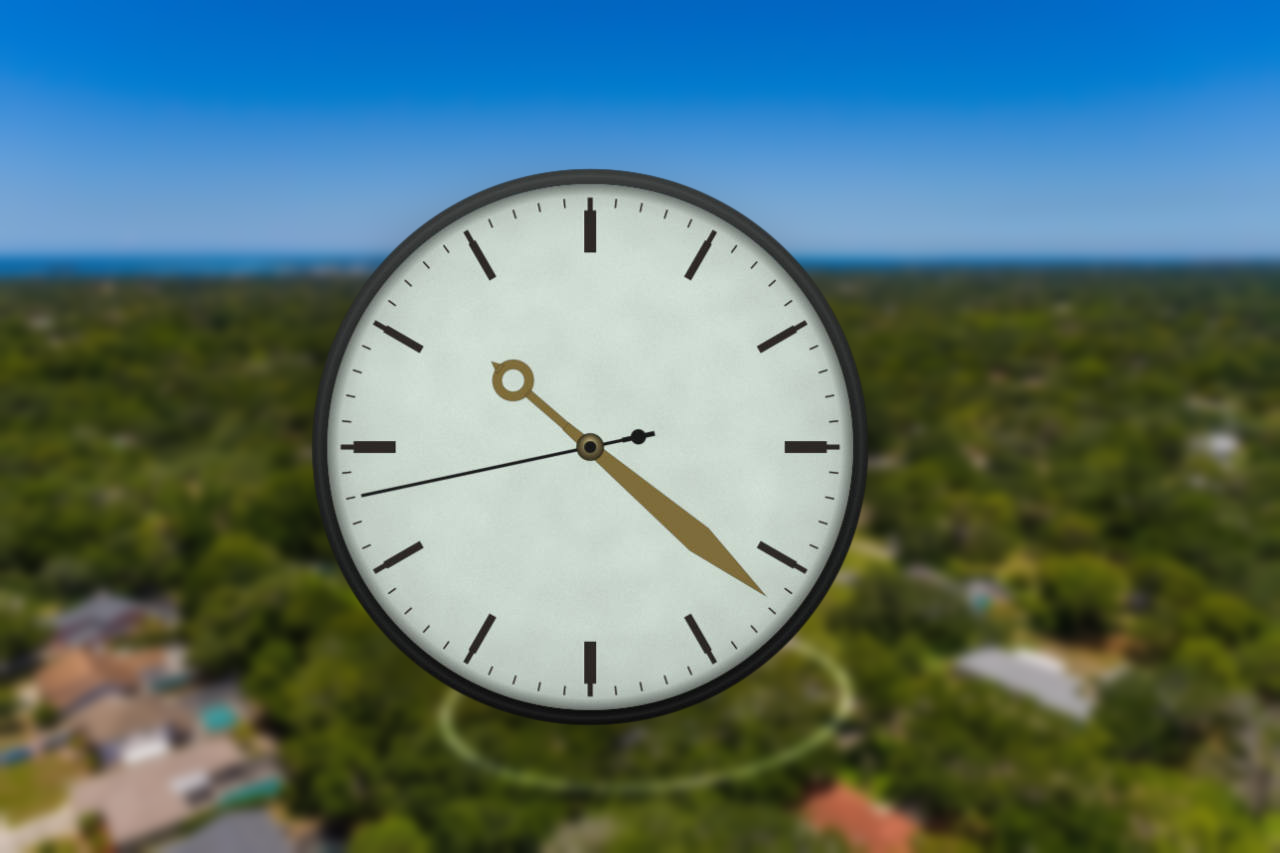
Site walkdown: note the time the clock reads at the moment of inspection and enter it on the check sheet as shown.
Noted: 10:21:43
